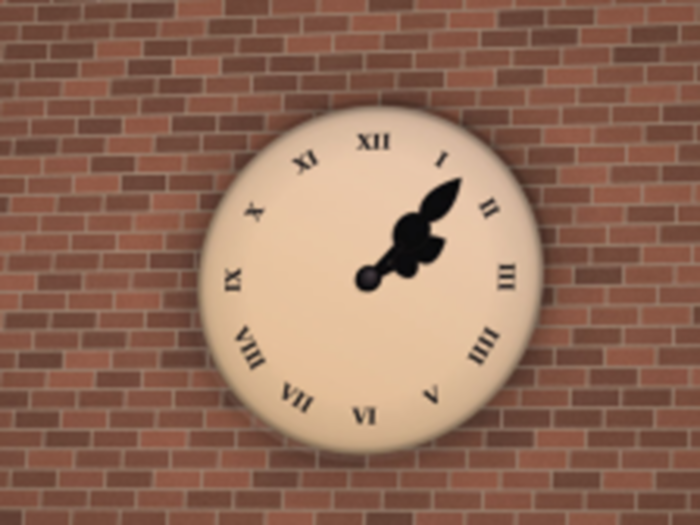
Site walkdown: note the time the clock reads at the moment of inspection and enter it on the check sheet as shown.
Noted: 2:07
